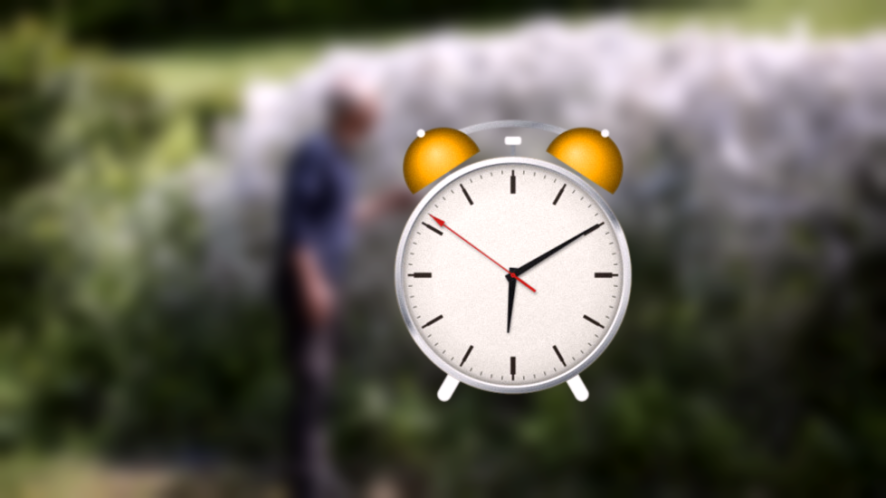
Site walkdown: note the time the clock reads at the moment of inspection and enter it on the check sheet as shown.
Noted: 6:09:51
